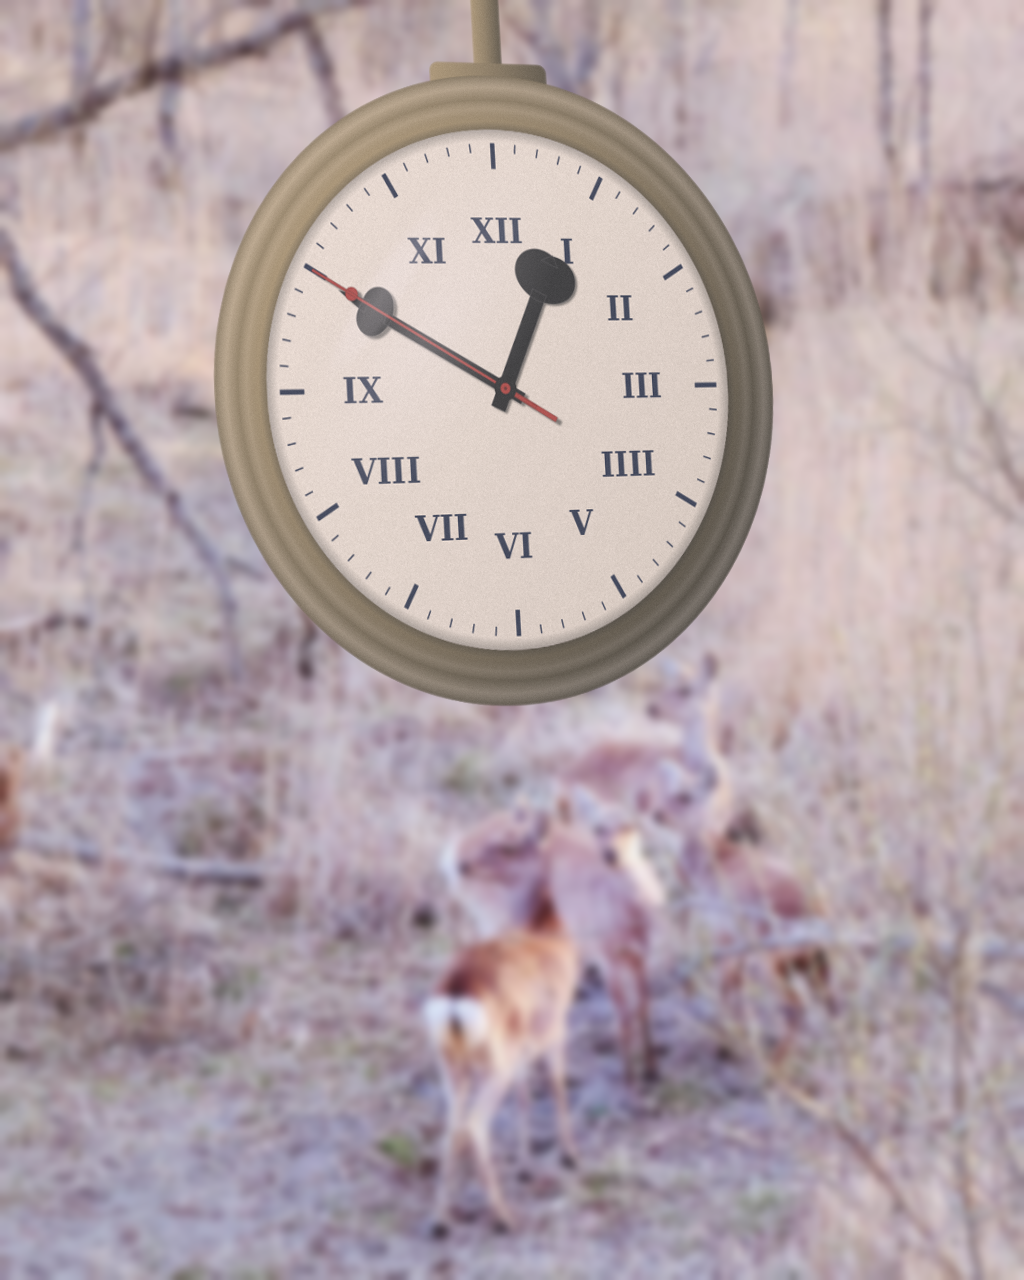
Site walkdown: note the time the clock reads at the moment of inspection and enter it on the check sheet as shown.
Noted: 12:49:50
